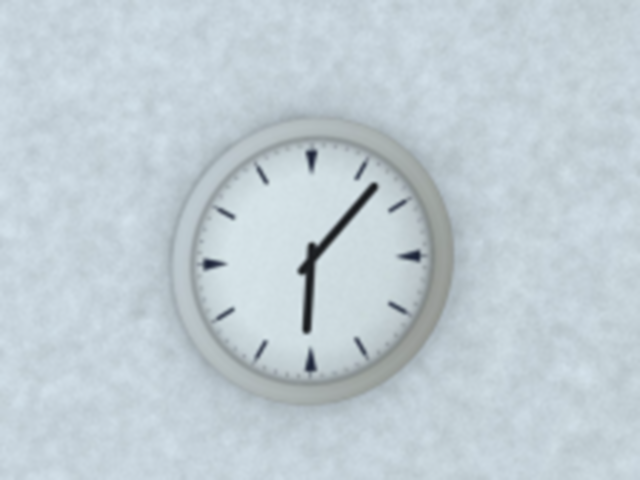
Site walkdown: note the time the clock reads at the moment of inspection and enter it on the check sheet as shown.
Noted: 6:07
